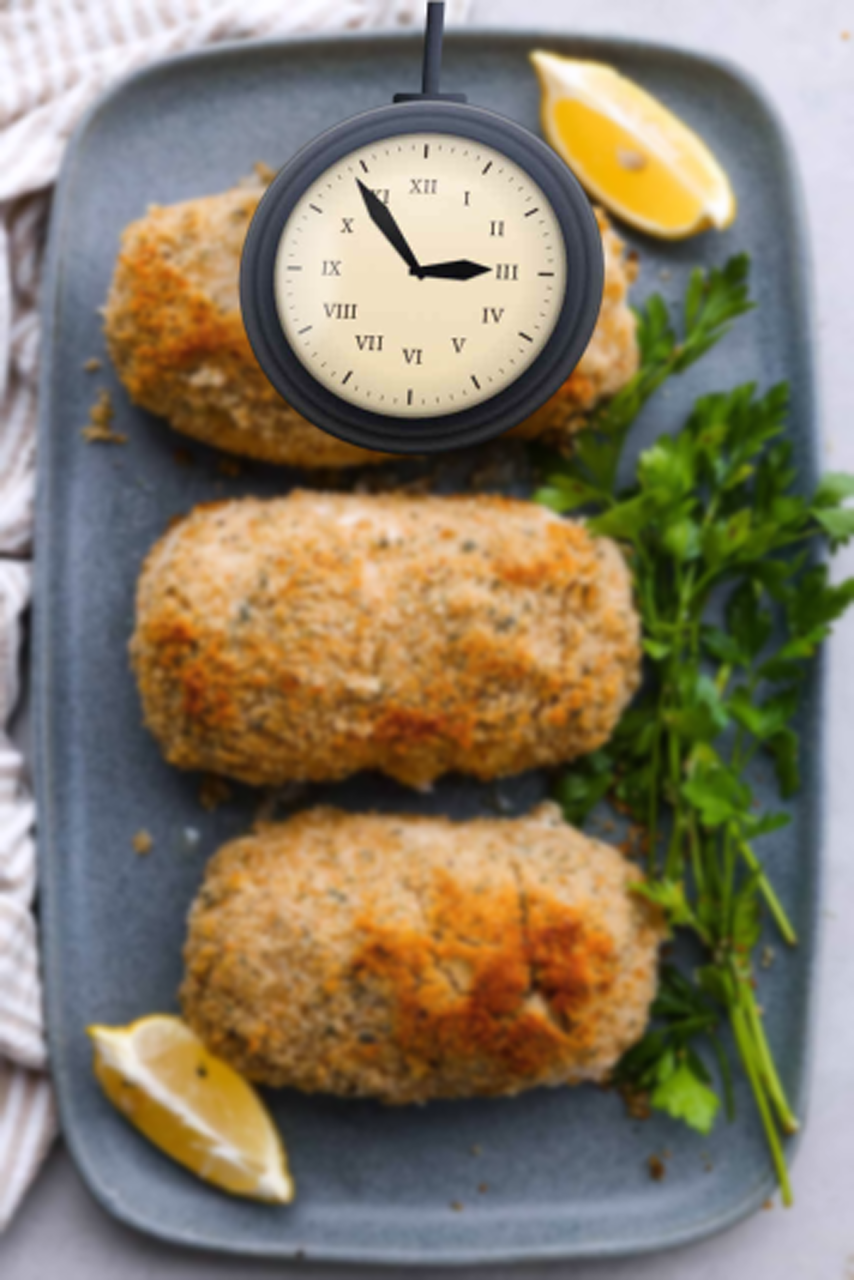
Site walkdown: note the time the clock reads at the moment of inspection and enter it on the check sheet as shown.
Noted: 2:54
